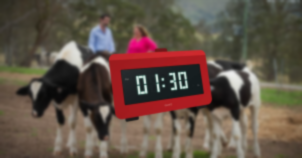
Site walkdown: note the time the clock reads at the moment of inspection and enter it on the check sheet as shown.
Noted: 1:30
